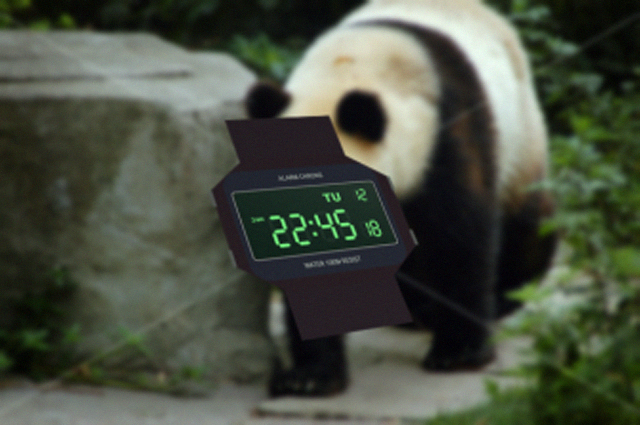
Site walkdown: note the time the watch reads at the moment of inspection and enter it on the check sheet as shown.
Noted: 22:45:18
